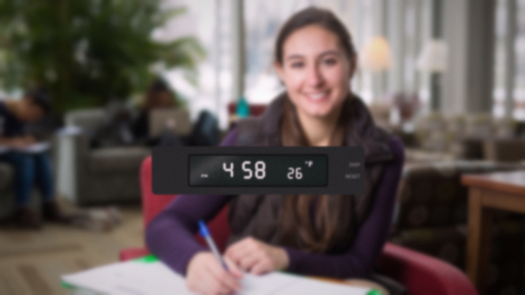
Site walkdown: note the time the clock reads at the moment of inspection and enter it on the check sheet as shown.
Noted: 4:58
